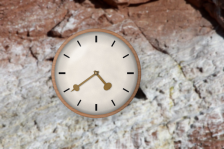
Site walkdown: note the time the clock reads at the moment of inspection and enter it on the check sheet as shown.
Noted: 4:39
